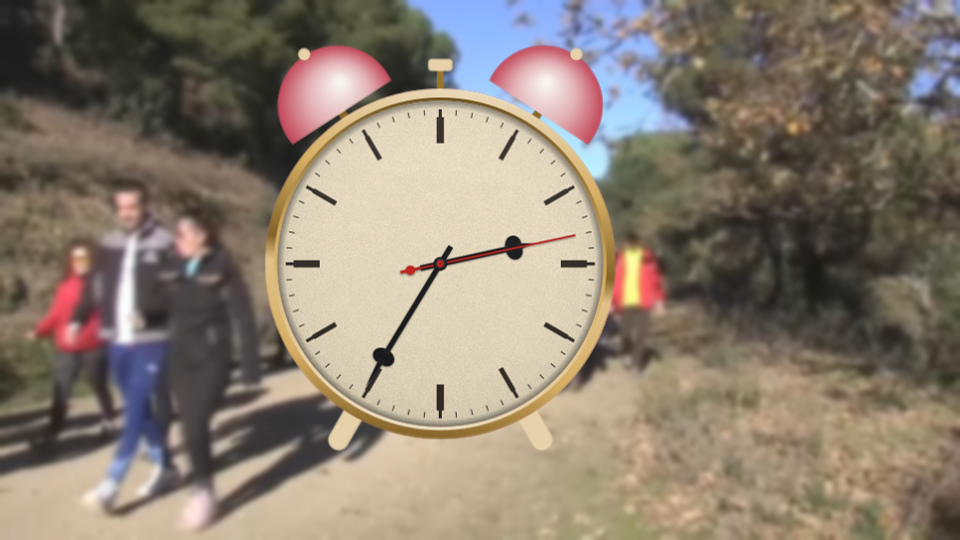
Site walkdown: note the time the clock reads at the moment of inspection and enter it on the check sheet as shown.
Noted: 2:35:13
